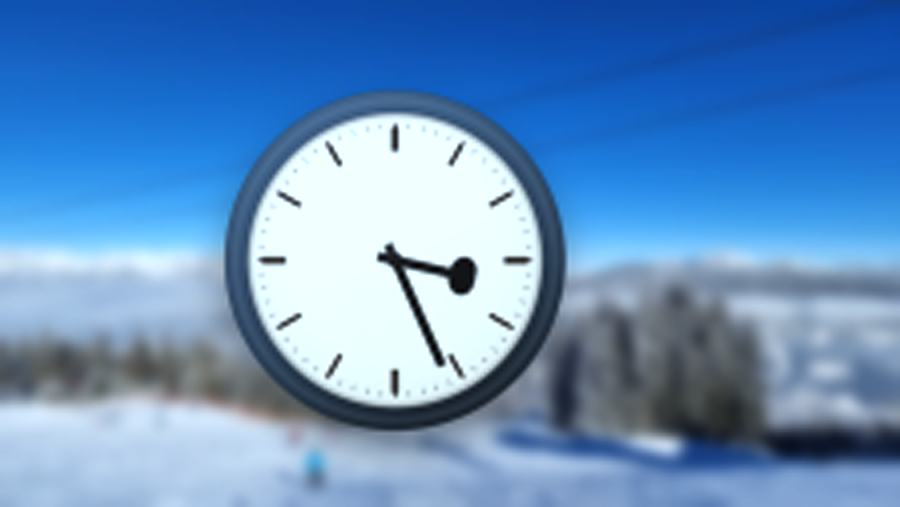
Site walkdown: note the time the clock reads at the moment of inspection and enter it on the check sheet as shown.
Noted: 3:26
